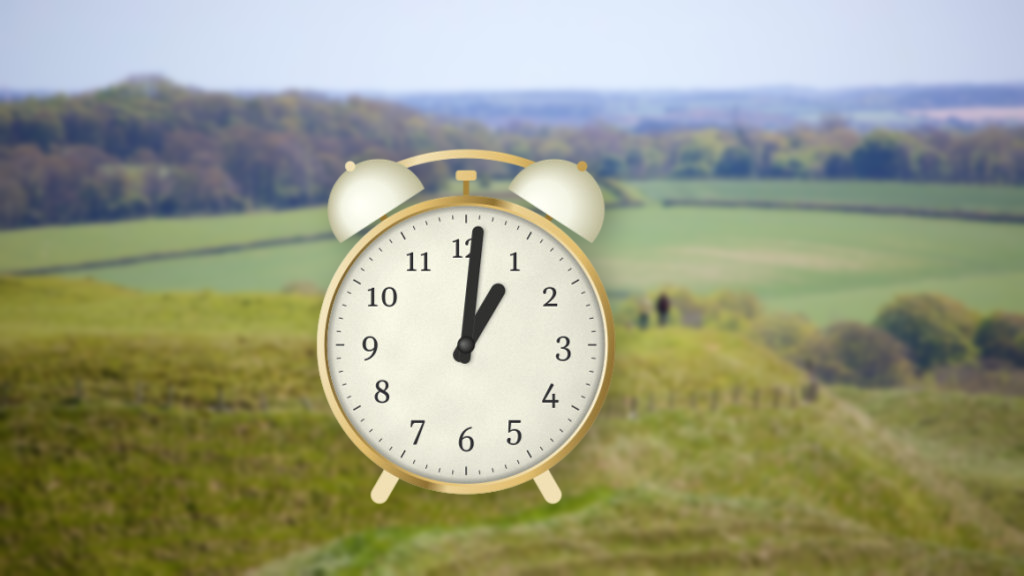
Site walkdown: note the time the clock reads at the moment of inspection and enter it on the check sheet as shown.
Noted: 1:01
